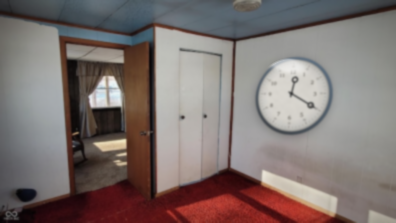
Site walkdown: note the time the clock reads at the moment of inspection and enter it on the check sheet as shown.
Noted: 12:20
